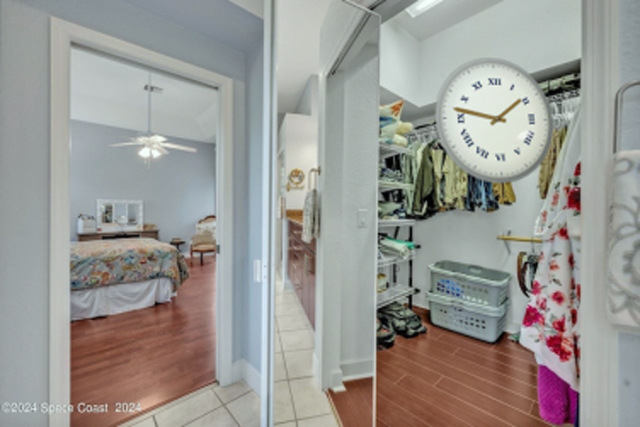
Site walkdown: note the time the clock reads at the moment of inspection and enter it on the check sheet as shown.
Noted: 1:47
